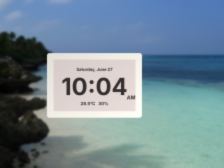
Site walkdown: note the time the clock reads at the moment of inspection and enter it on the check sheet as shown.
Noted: 10:04
